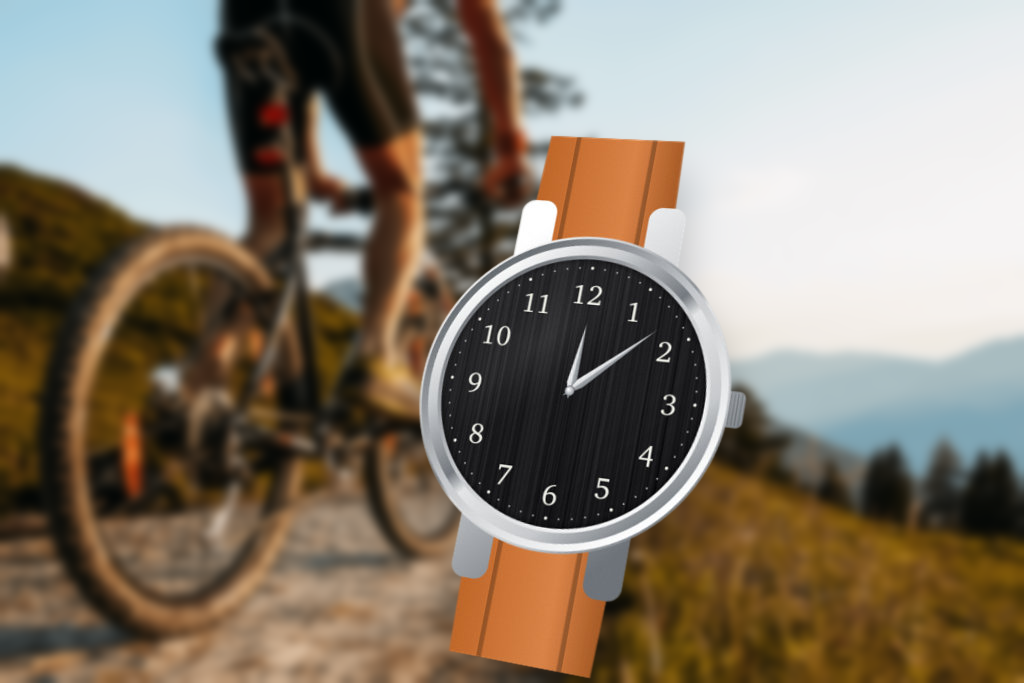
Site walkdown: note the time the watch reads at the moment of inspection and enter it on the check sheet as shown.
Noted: 12:08
